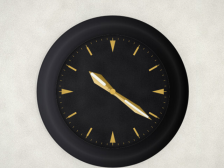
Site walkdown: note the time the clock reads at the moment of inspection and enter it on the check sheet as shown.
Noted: 10:21
